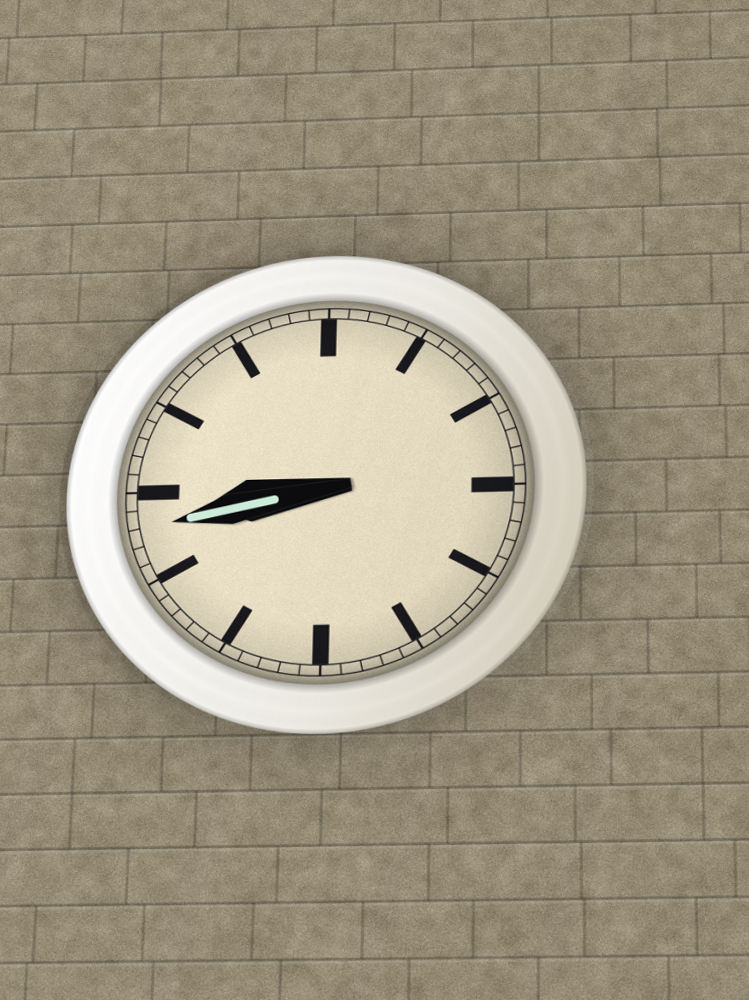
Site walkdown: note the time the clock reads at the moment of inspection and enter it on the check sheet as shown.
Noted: 8:43
